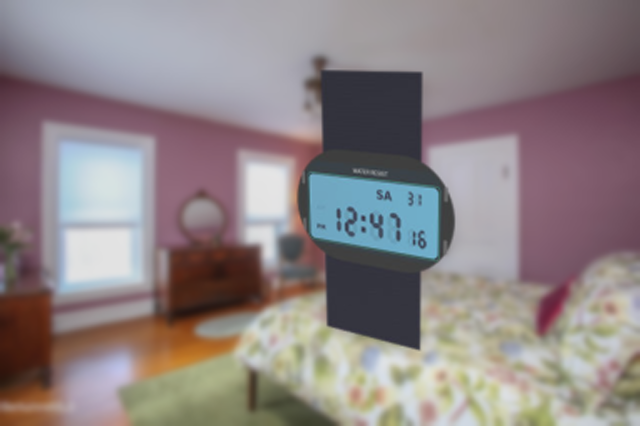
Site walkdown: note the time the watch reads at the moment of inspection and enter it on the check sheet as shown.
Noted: 12:47:16
